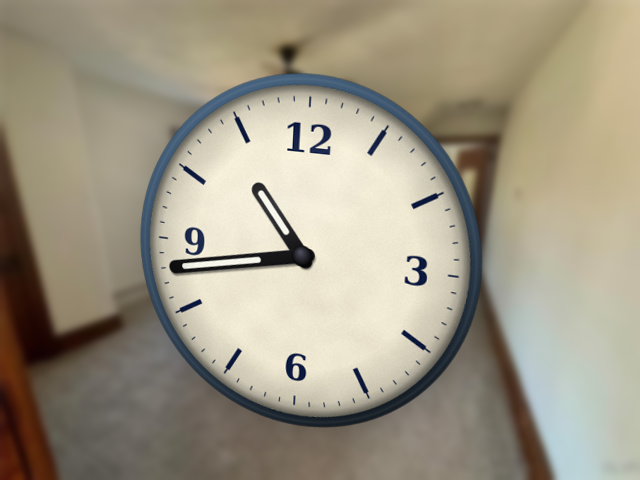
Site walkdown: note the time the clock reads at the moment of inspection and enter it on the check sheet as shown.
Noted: 10:43
